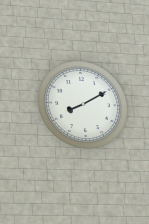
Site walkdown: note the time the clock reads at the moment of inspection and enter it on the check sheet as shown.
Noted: 8:10
